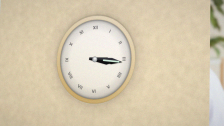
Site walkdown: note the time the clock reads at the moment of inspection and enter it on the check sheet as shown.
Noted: 3:16
